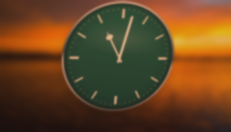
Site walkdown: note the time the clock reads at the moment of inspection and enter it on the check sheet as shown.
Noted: 11:02
